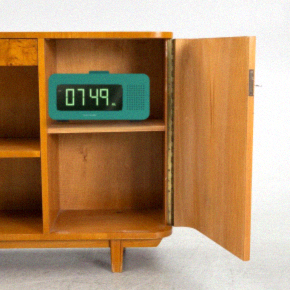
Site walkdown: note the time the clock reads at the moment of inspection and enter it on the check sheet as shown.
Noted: 7:49
